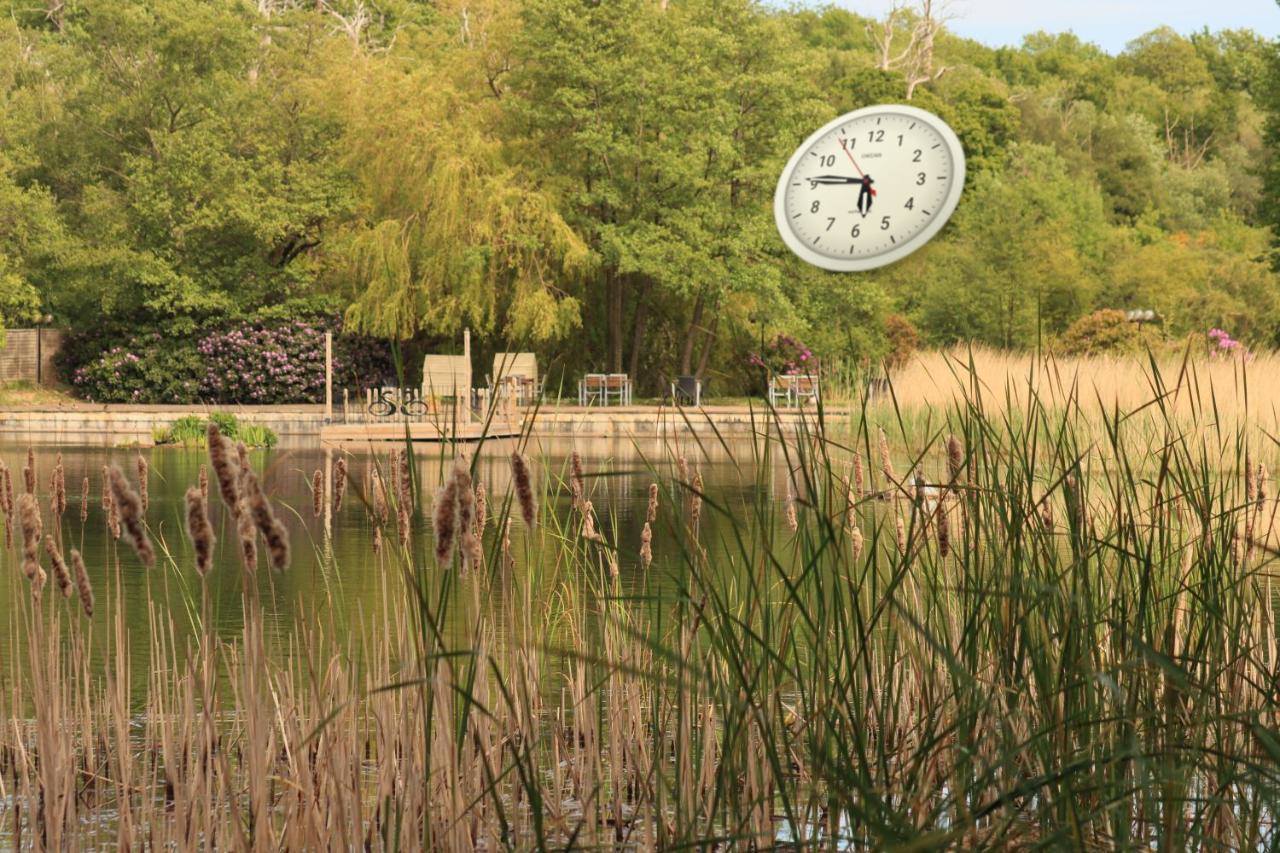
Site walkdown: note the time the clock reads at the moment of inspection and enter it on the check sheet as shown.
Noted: 5:45:54
